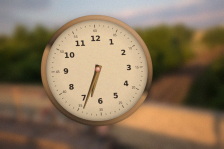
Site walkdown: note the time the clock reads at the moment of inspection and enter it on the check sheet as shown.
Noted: 6:34
